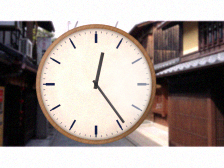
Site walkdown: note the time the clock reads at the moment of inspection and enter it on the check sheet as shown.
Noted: 12:24
